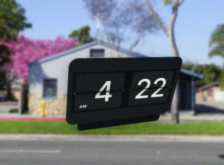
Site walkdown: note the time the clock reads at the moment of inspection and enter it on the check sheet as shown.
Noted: 4:22
